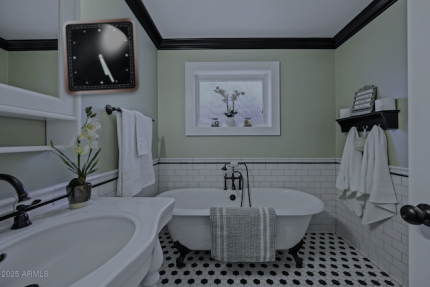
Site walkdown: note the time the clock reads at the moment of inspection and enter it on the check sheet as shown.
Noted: 5:26
